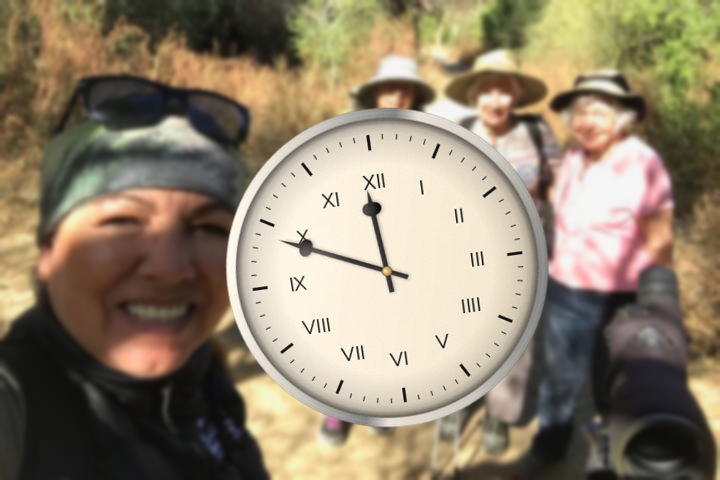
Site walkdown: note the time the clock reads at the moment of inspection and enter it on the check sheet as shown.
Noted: 11:49
